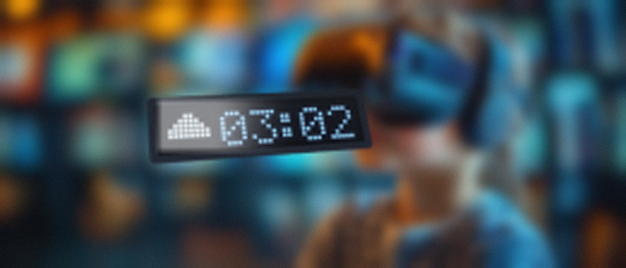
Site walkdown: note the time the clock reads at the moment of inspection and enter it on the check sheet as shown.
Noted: 3:02
